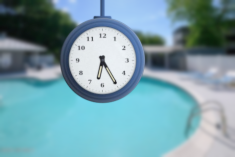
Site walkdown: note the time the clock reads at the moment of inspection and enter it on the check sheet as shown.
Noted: 6:25
